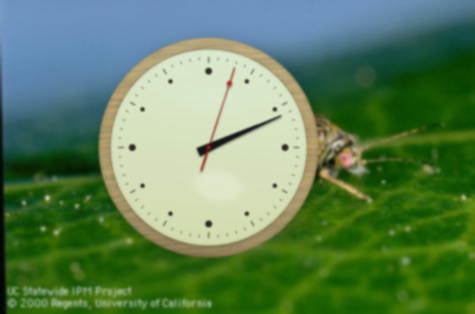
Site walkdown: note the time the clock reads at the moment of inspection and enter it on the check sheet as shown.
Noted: 2:11:03
